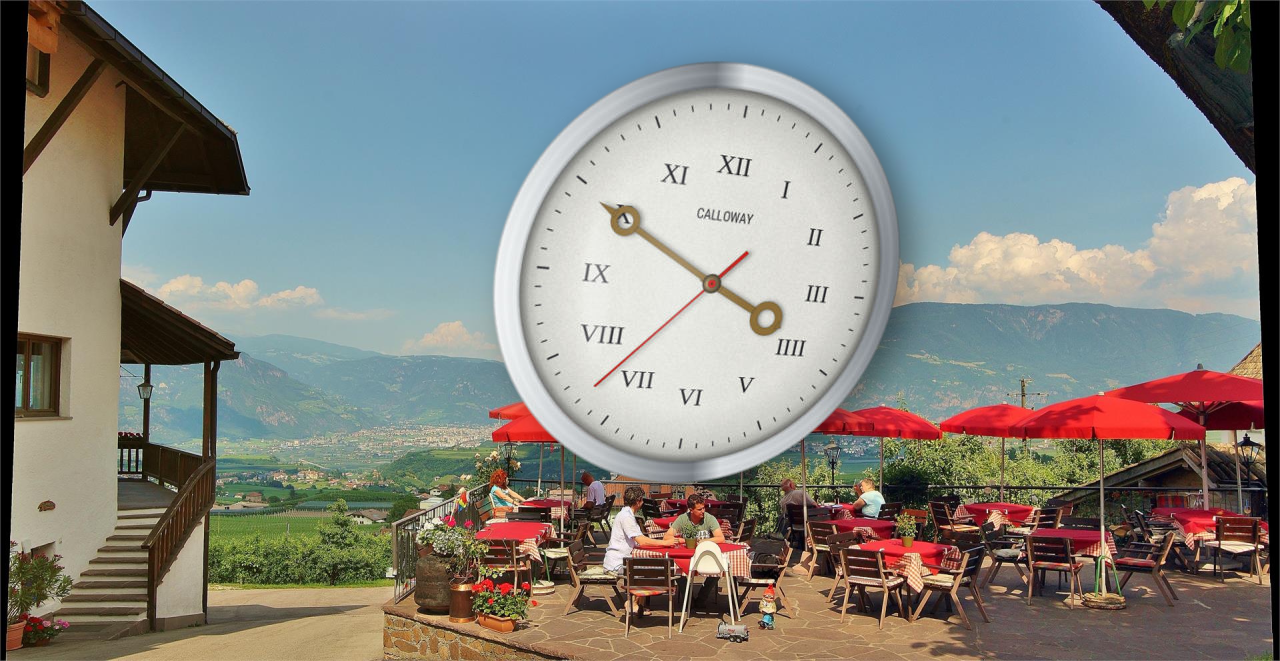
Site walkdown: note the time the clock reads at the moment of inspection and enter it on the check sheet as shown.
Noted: 3:49:37
